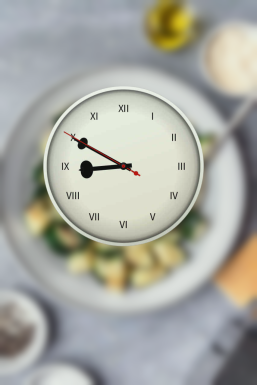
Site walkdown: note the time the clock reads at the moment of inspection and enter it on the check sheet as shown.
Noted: 8:49:50
